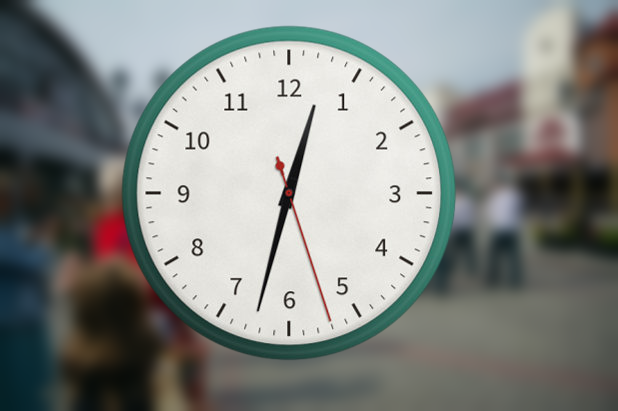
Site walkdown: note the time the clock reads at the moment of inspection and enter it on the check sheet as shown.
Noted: 12:32:27
